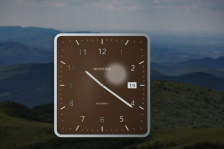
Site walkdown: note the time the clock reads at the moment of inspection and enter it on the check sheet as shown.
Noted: 10:21
